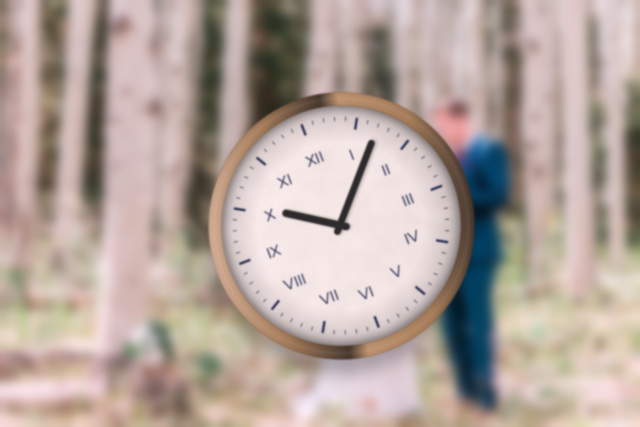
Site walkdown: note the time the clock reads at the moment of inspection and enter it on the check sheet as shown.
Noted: 10:07
